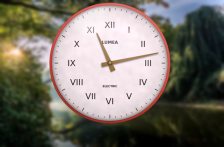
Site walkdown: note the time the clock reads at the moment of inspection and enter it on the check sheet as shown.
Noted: 11:13
